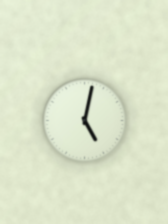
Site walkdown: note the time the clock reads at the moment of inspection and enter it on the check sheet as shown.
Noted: 5:02
